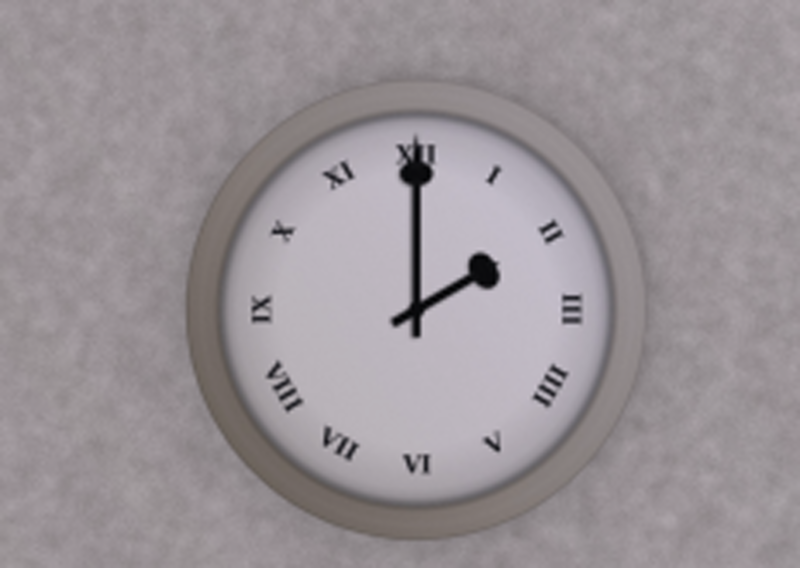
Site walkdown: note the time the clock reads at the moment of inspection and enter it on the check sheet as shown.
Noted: 2:00
